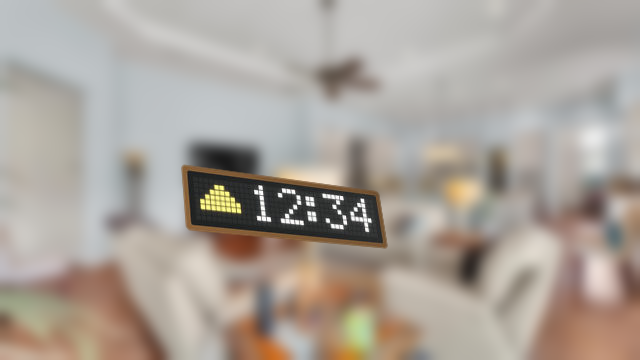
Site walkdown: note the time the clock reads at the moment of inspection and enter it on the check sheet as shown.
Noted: 12:34
